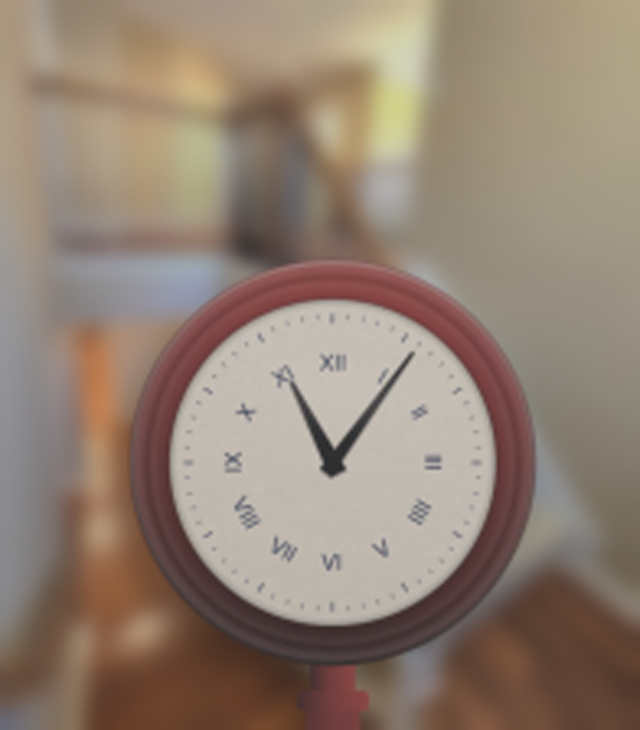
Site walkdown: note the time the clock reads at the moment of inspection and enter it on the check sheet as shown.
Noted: 11:06
